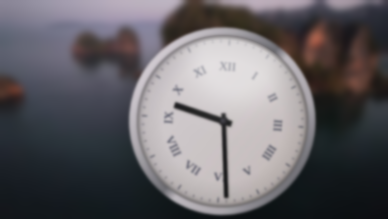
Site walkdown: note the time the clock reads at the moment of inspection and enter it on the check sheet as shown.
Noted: 9:29
